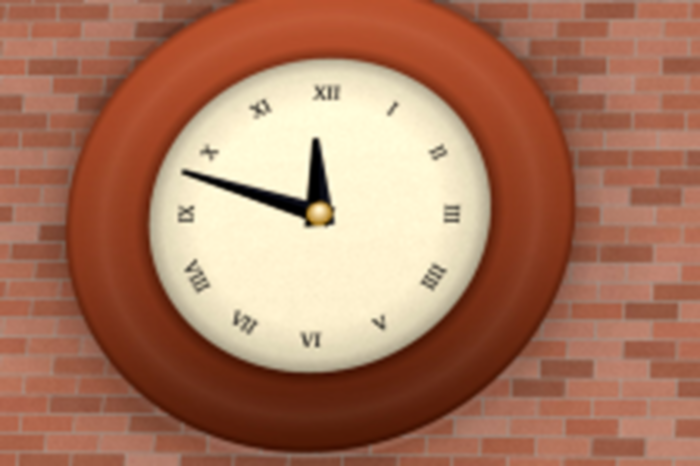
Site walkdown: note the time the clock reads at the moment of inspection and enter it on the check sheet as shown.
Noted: 11:48
